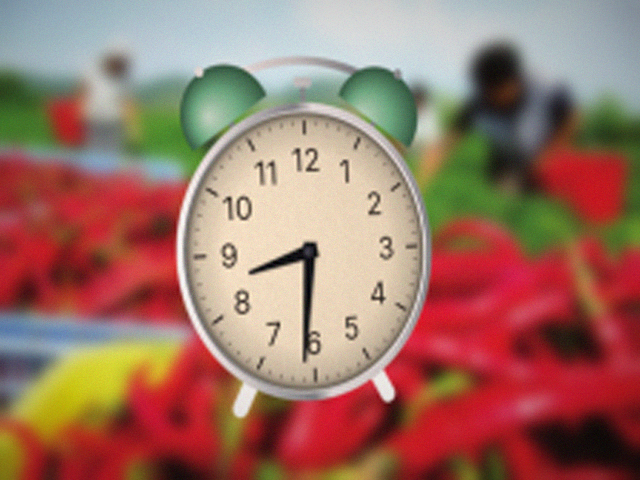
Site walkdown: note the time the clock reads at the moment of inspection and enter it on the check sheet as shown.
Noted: 8:31
